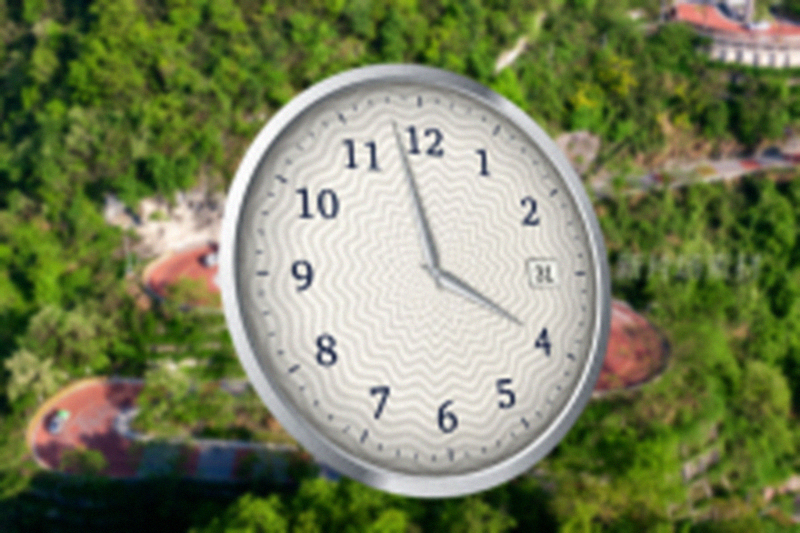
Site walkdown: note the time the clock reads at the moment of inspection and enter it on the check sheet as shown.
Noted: 3:58
